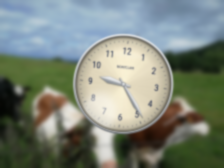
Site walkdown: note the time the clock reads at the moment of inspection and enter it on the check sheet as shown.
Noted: 9:24
